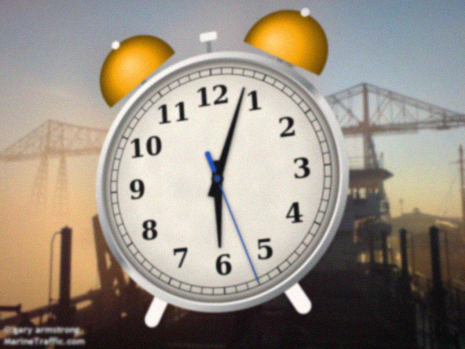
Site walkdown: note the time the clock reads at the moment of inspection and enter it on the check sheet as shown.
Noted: 6:03:27
